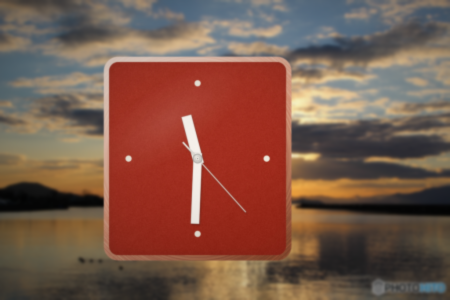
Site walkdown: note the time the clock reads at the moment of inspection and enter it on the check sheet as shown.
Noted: 11:30:23
